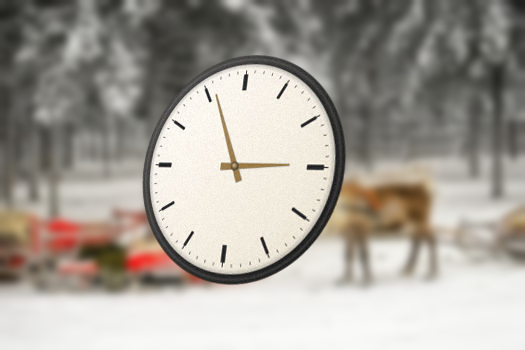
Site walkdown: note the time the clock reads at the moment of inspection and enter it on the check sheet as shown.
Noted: 2:56
